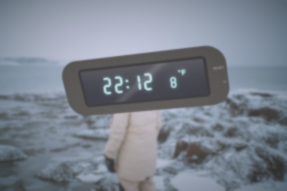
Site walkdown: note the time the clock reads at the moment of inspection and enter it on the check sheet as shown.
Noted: 22:12
